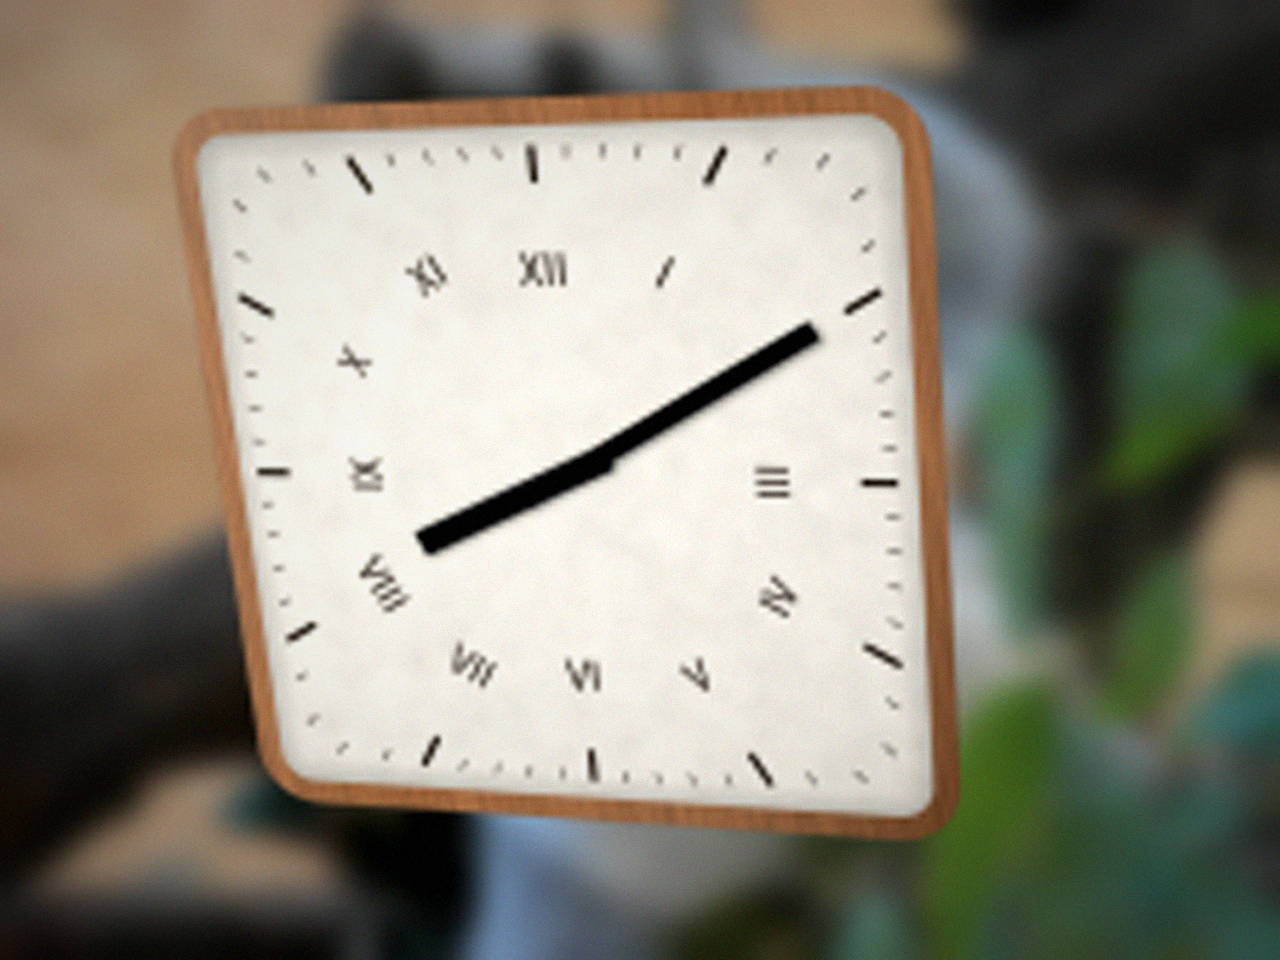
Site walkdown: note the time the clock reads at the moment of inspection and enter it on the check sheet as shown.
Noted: 8:10
